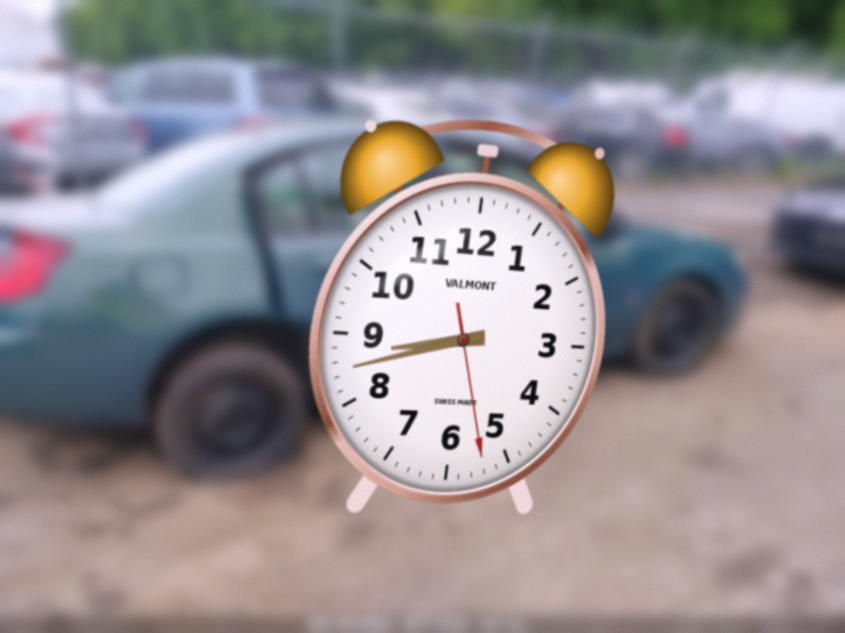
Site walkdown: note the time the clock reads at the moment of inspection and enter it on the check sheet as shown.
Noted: 8:42:27
